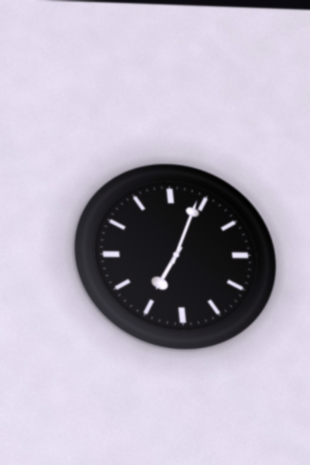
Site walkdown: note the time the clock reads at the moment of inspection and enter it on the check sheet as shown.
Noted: 7:04
